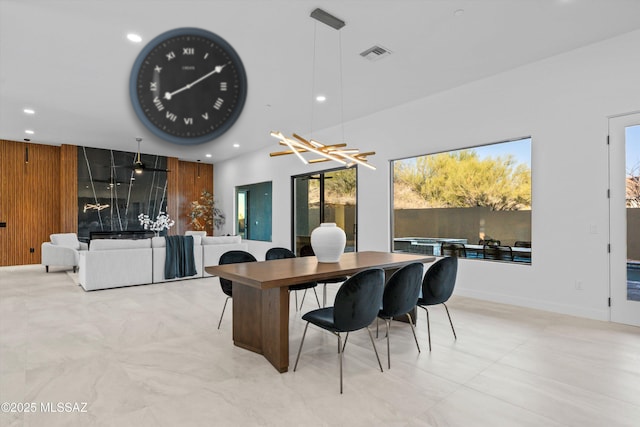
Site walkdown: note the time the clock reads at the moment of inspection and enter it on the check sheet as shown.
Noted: 8:10
